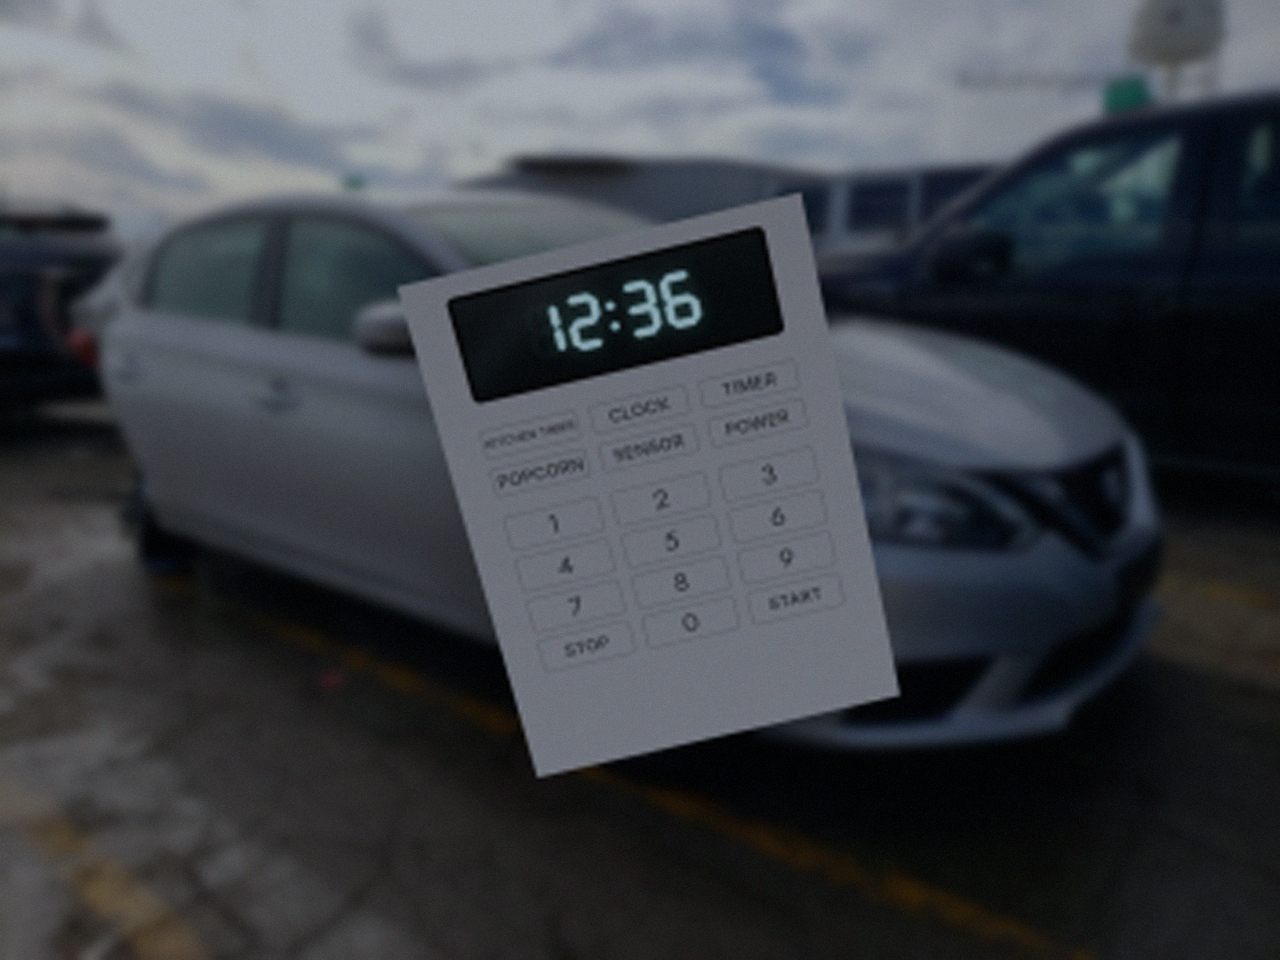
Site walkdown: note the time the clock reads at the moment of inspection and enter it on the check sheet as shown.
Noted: 12:36
